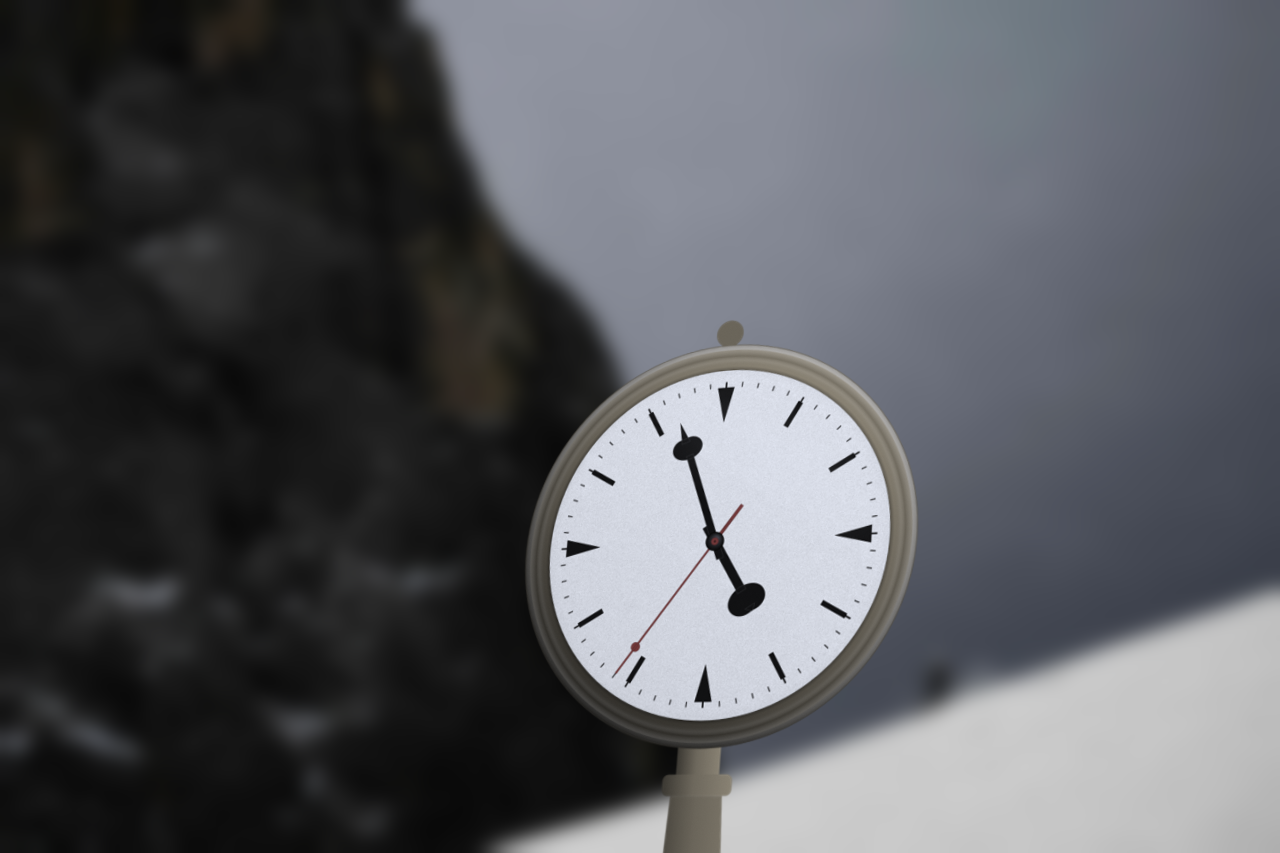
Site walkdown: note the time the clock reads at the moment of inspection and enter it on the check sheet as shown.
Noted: 4:56:36
